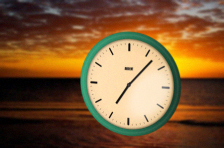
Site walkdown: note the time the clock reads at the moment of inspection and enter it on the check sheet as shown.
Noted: 7:07
